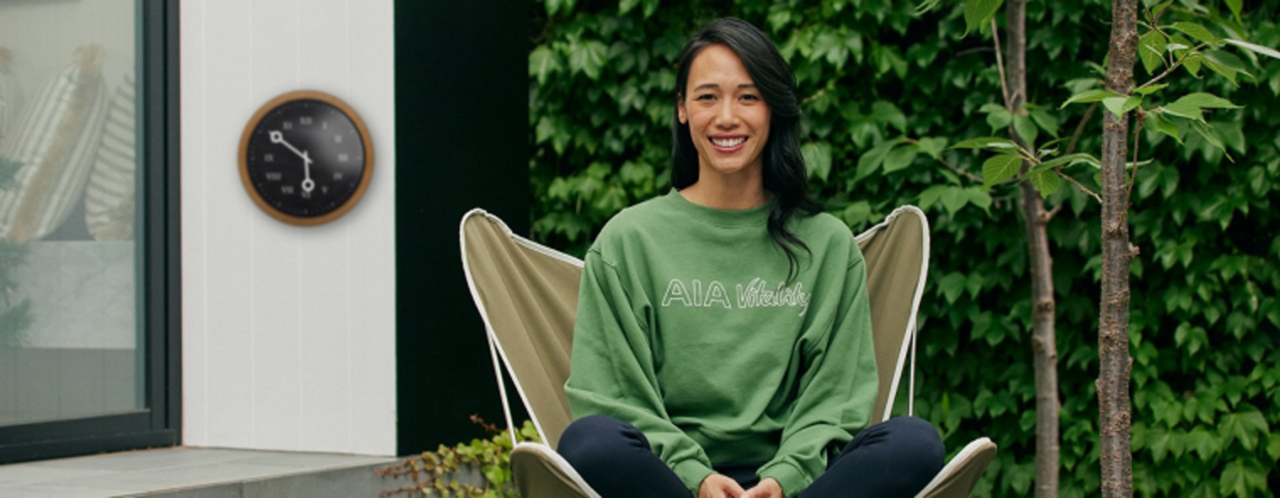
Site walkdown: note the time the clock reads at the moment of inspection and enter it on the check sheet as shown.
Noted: 5:51
